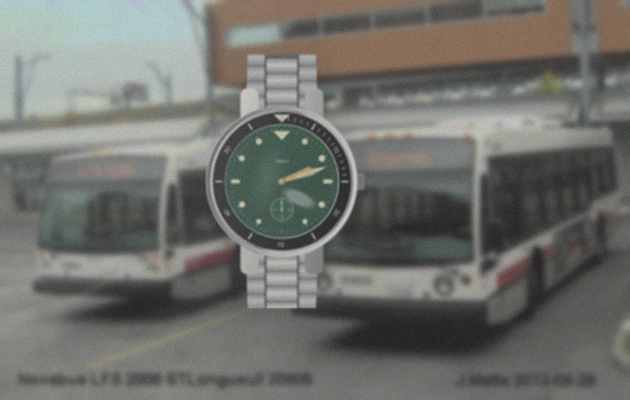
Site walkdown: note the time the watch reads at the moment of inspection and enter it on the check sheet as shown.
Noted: 2:12
